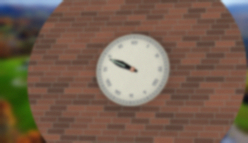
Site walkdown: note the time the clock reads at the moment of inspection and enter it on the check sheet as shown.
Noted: 9:49
